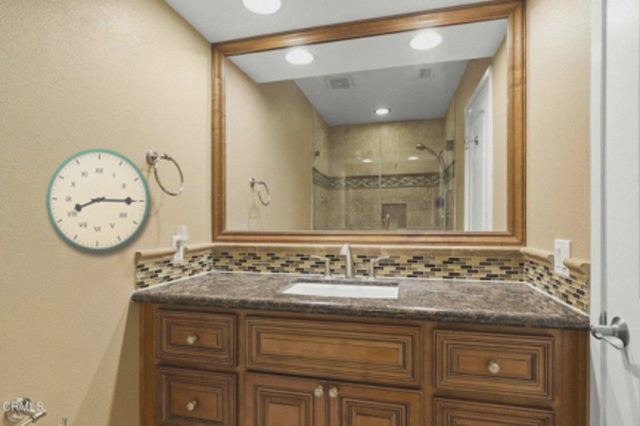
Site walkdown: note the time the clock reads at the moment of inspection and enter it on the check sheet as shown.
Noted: 8:15
